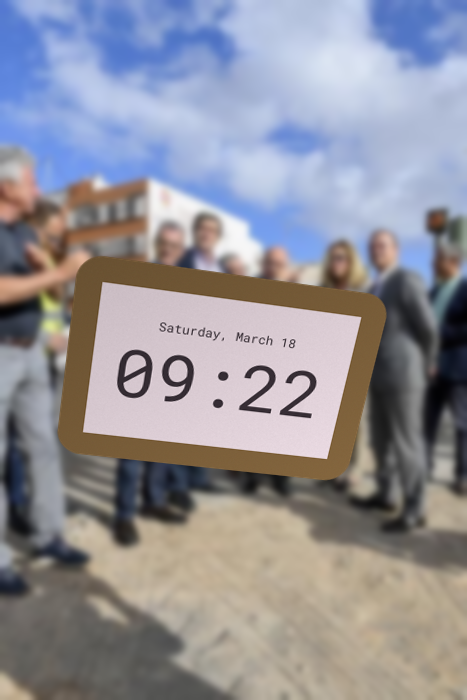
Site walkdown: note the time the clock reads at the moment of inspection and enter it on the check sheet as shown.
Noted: 9:22
